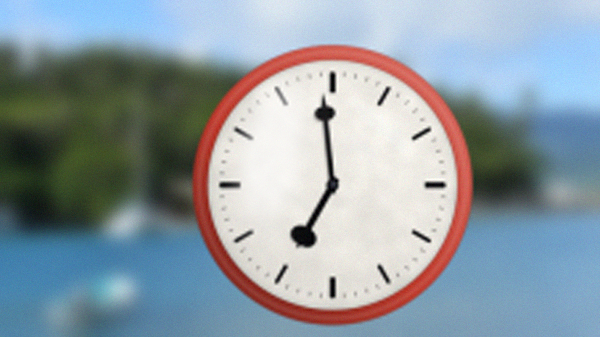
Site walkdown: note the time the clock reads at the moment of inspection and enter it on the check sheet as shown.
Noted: 6:59
